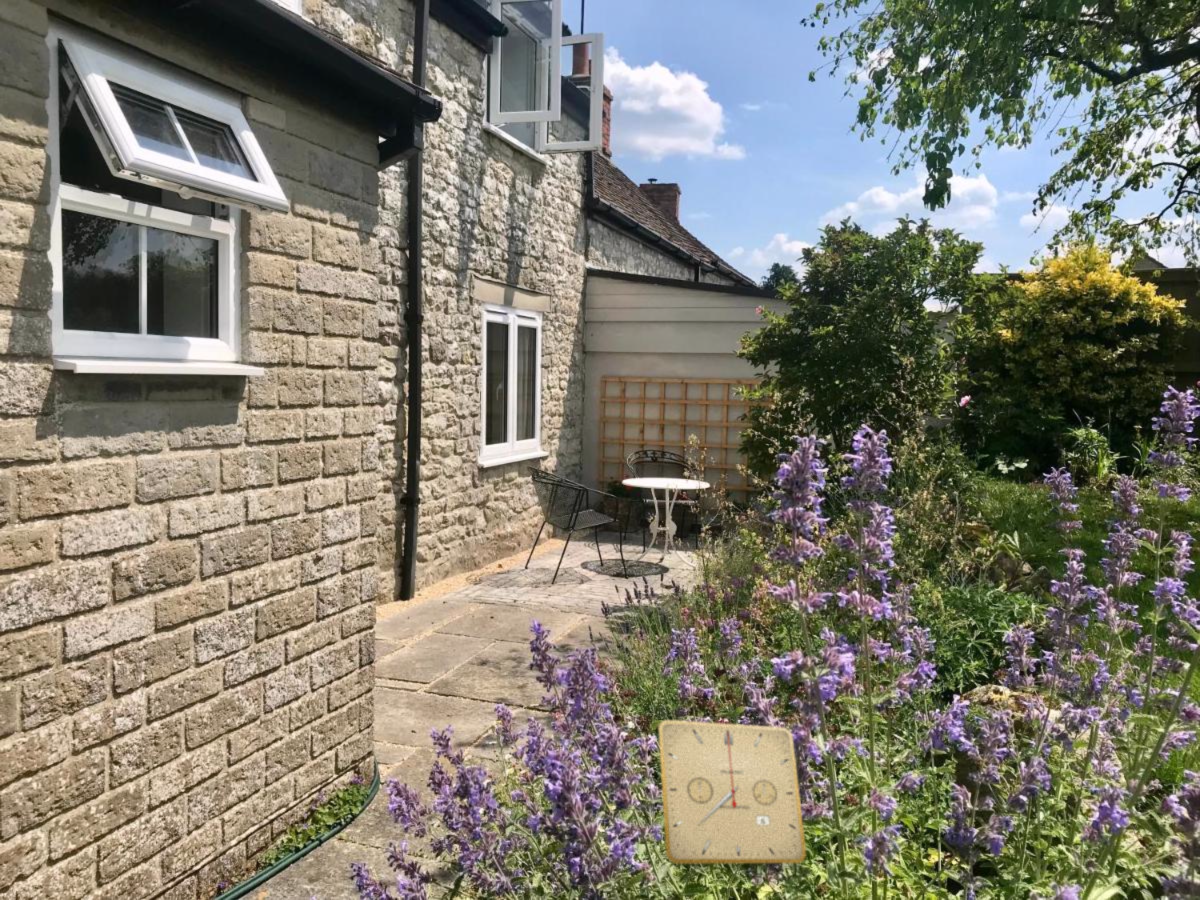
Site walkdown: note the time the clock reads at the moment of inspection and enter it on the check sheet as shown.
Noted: 7:38
